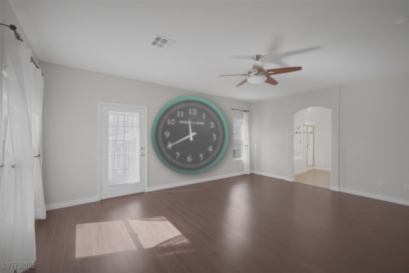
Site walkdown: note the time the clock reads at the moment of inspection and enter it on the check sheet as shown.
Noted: 11:40
